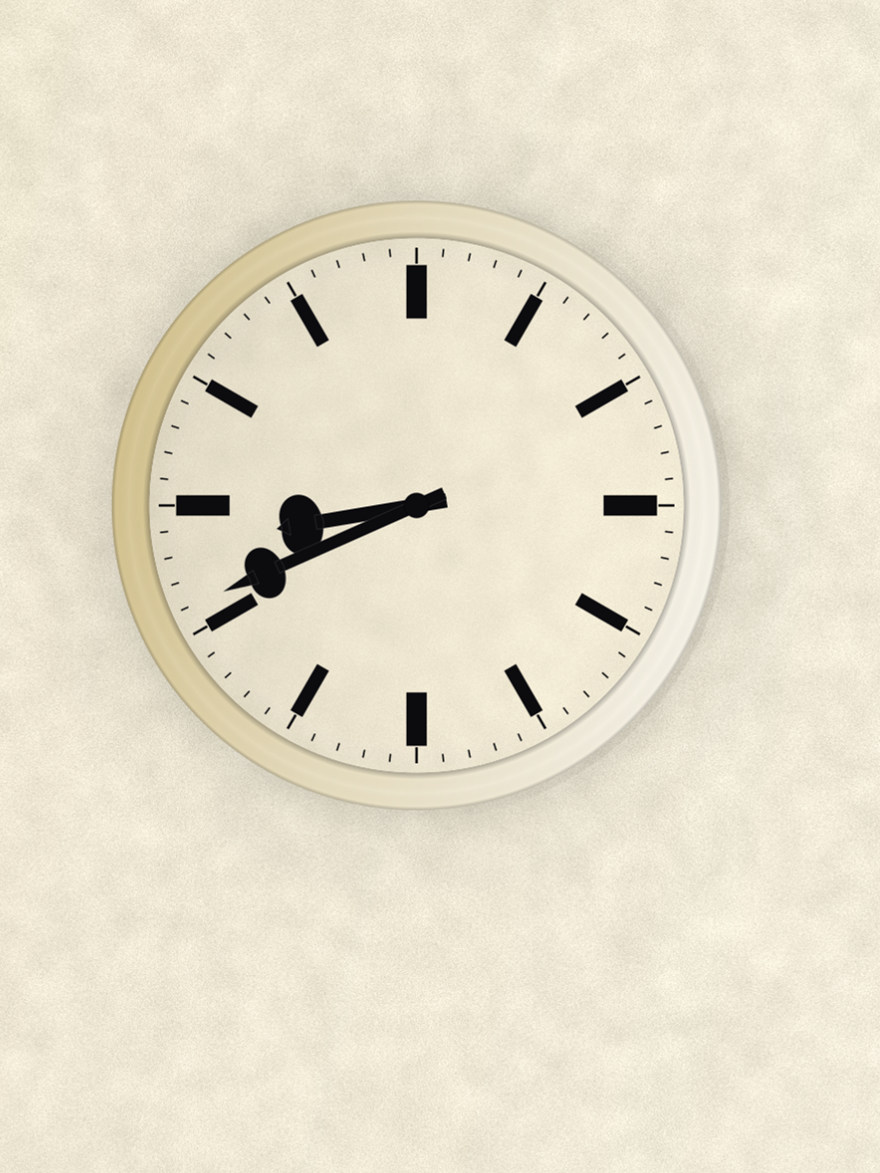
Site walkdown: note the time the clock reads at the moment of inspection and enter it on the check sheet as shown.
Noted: 8:41
